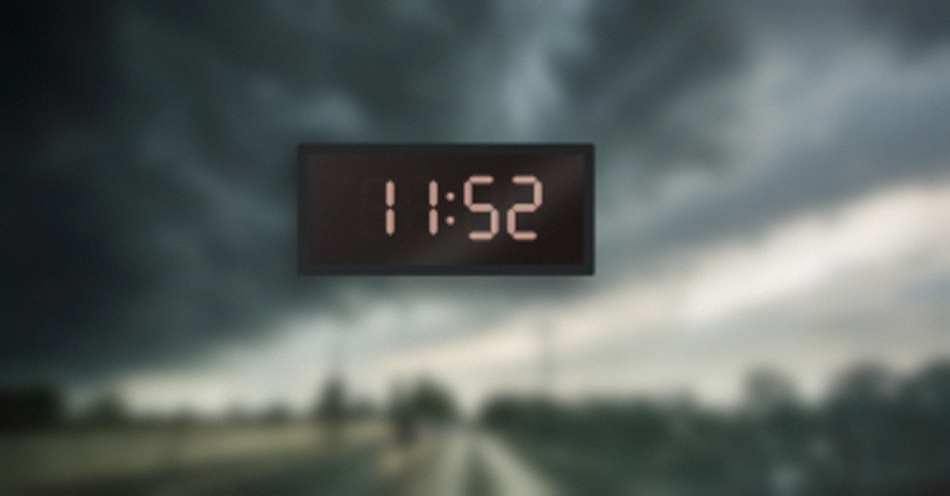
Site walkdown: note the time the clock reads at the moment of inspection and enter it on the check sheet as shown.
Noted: 11:52
